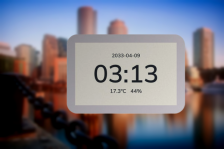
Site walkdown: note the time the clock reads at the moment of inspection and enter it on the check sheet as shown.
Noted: 3:13
